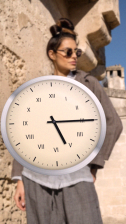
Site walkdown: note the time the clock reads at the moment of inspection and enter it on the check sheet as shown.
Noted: 5:15
